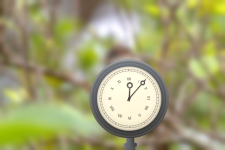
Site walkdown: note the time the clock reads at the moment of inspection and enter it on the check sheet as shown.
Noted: 12:07
